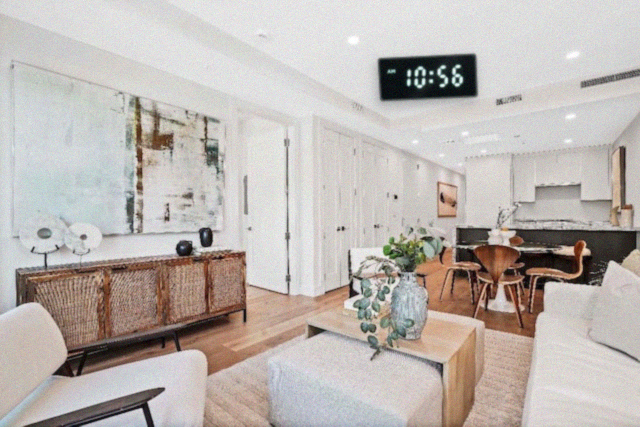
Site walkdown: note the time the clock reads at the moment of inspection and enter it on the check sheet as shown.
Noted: 10:56
